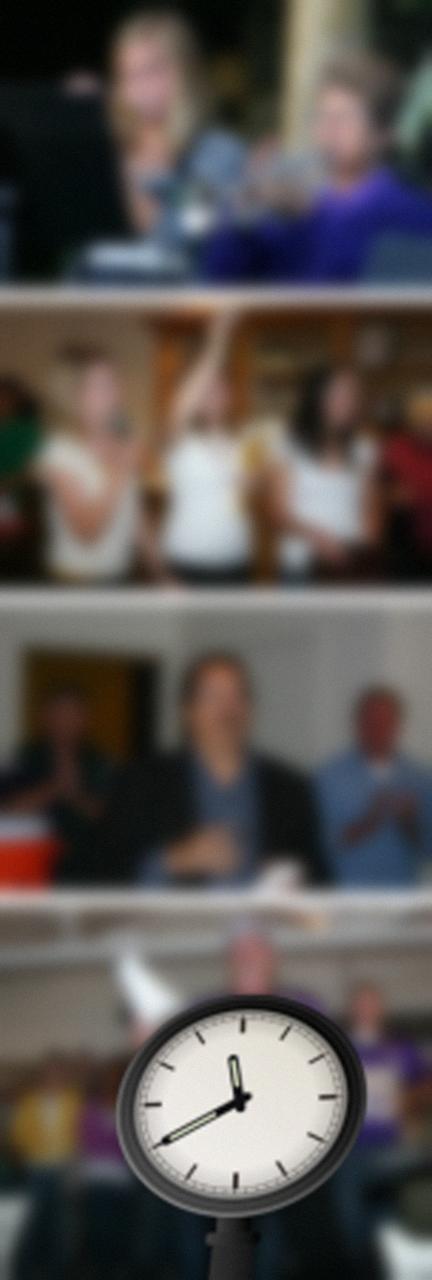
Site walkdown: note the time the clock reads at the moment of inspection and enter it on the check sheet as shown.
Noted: 11:40
